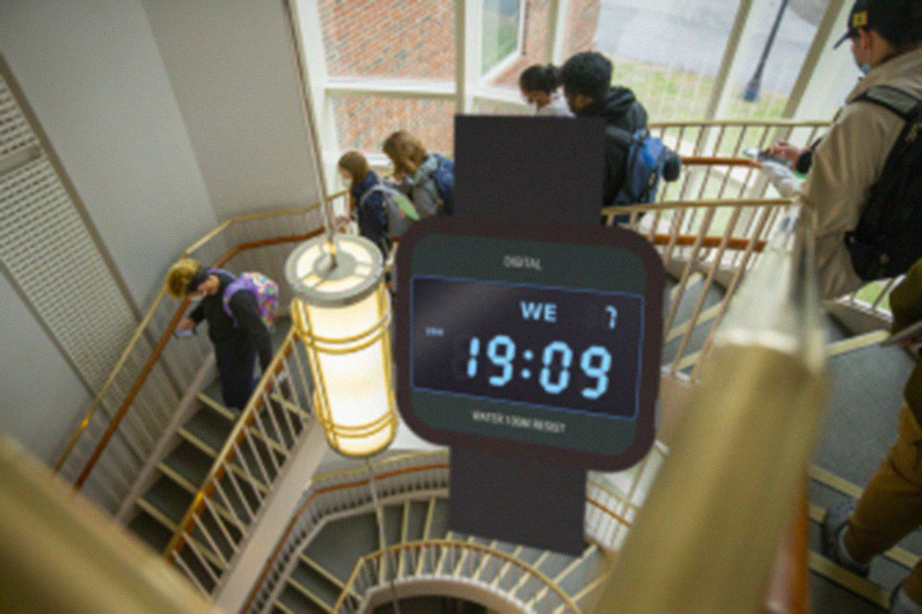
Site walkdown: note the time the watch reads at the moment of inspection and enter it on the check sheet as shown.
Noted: 19:09
